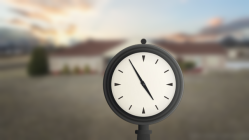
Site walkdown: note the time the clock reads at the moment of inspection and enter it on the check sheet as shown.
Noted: 4:55
